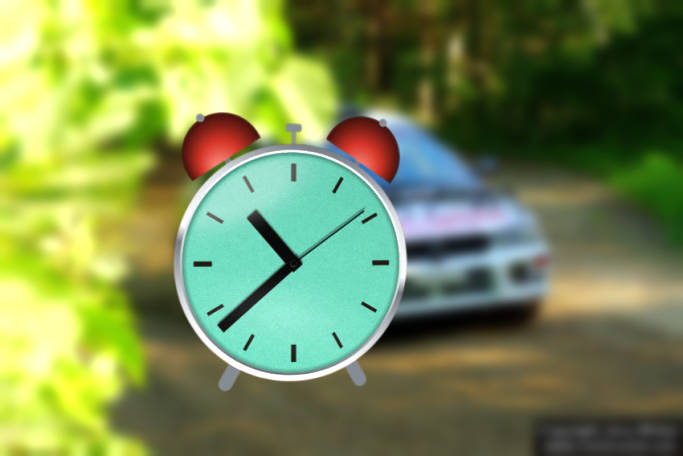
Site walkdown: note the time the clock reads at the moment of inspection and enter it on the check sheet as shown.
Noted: 10:38:09
